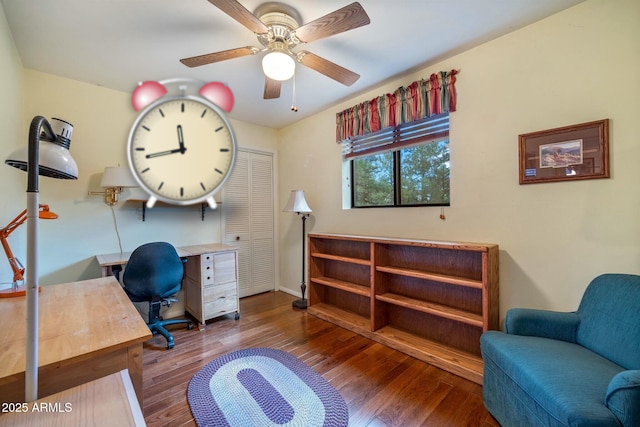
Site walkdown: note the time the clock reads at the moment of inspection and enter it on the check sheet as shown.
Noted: 11:43
